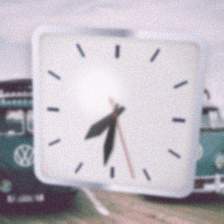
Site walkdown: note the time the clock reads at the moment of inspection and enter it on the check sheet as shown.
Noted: 7:31:27
